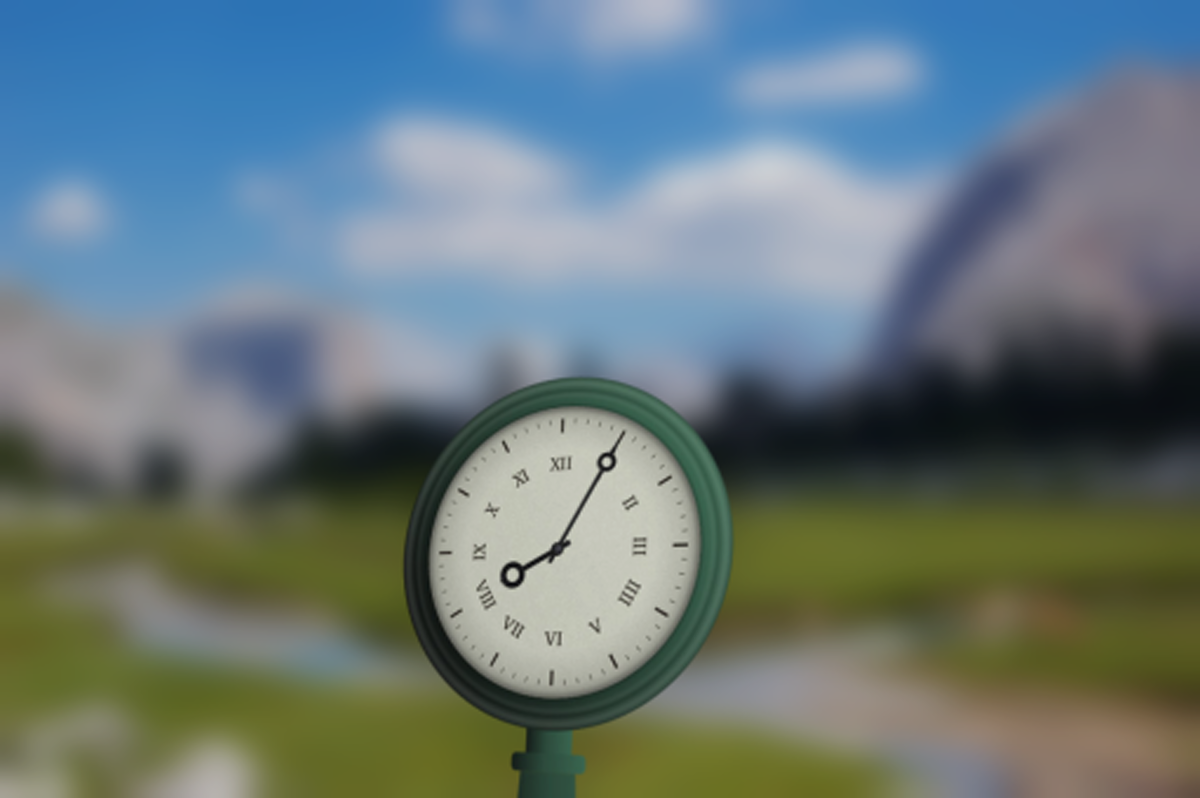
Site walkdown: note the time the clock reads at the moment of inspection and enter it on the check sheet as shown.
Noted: 8:05
